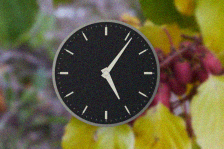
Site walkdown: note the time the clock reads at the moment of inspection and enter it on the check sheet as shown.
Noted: 5:06
